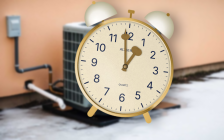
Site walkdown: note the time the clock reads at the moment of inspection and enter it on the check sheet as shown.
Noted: 12:59
